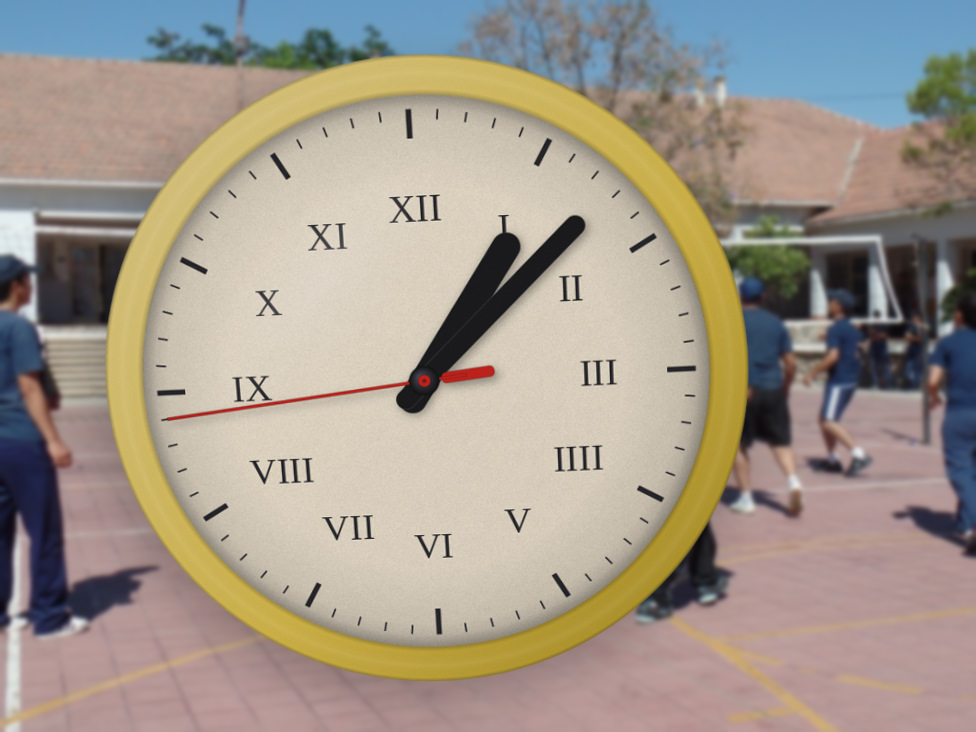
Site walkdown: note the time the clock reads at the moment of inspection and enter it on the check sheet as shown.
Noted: 1:07:44
